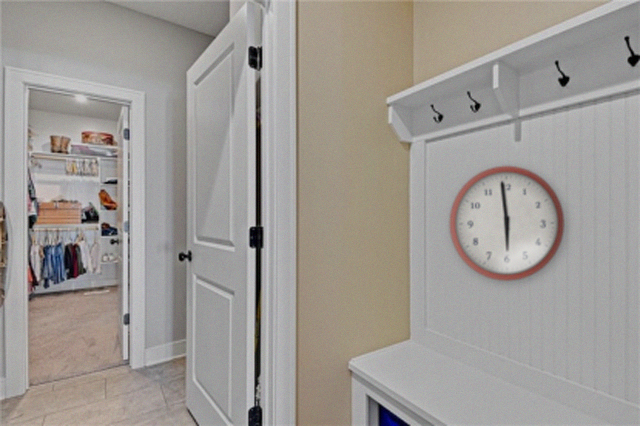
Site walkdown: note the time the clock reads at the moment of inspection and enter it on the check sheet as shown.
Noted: 5:59
